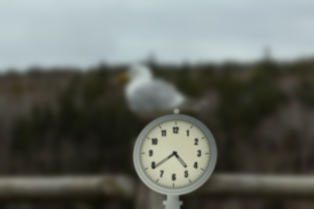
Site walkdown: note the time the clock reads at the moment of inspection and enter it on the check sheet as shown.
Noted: 4:39
